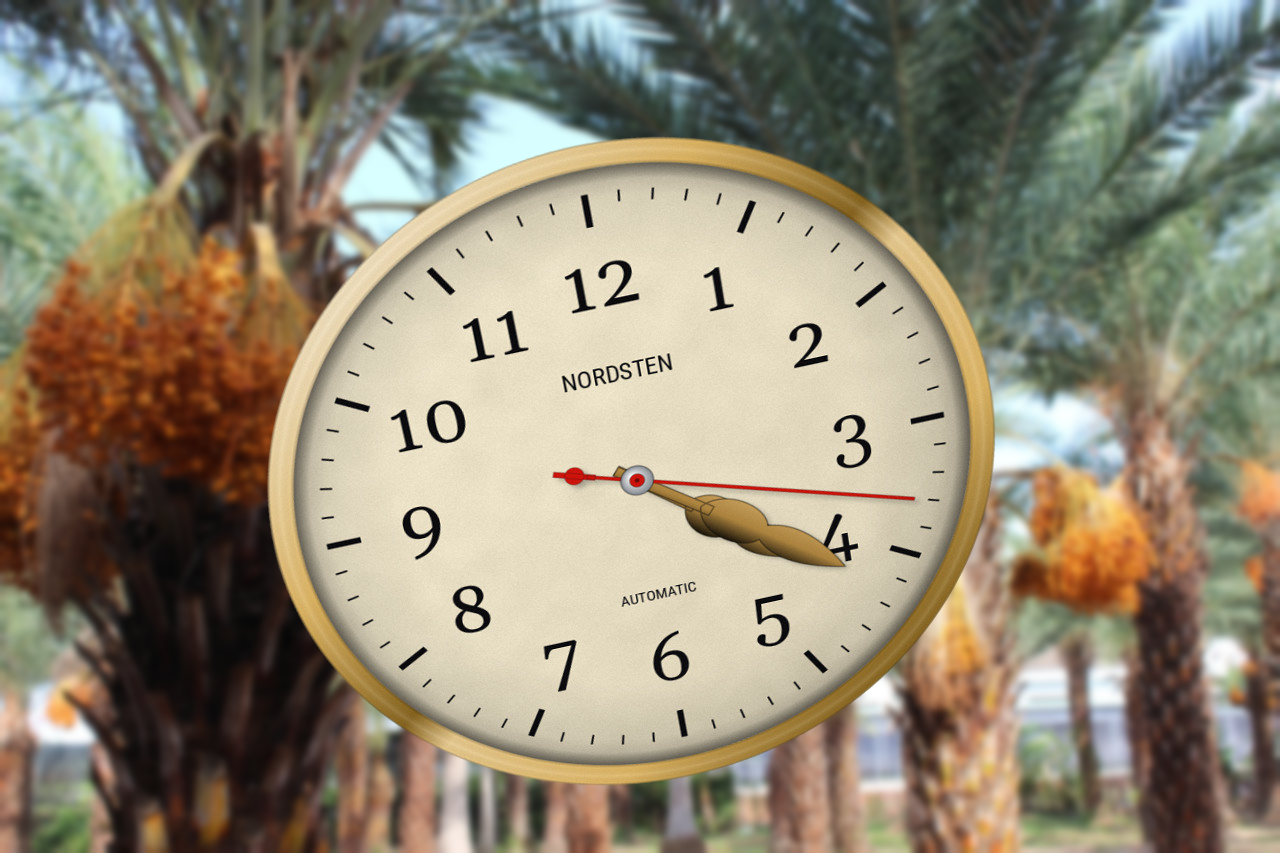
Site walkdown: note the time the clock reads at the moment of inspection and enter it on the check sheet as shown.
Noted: 4:21:18
